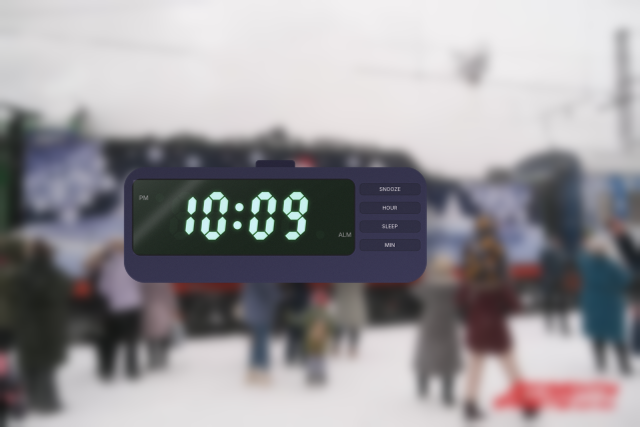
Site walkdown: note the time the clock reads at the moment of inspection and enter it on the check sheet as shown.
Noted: 10:09
